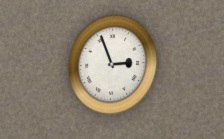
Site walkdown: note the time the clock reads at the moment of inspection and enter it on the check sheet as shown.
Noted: 2:56
